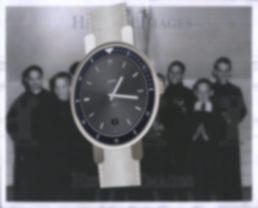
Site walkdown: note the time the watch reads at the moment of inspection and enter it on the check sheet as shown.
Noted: 1:17
